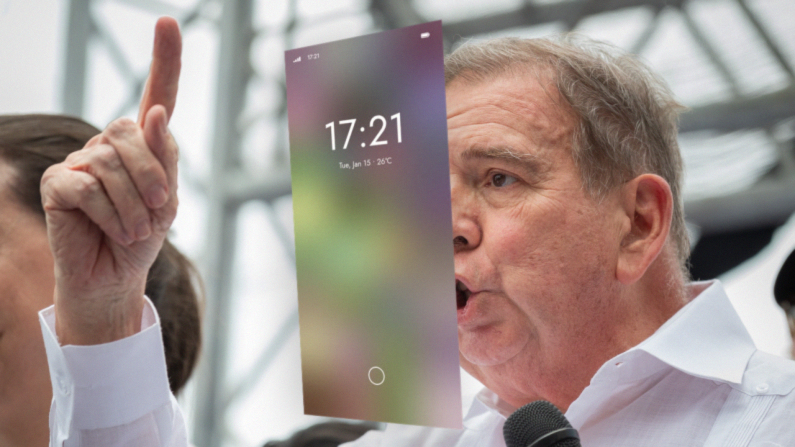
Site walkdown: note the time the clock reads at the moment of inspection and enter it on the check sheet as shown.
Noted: 17:21
